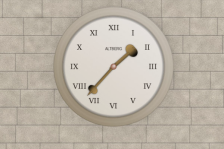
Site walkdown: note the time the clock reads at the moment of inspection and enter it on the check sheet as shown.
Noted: 1:37
